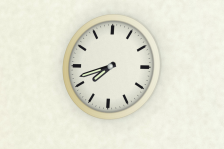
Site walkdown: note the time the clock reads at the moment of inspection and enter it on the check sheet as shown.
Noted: 7:42
